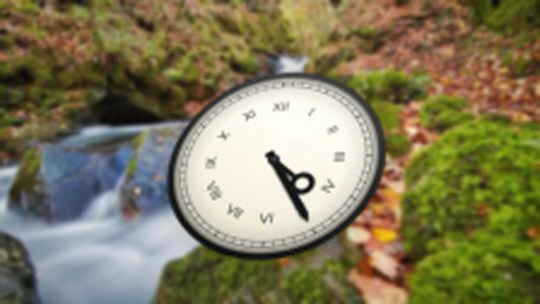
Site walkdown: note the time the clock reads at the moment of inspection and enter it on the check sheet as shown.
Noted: 4:25
